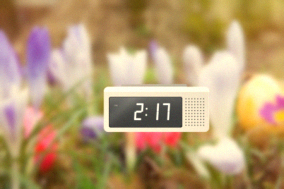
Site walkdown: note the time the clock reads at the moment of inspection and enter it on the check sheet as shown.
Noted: 2:17
